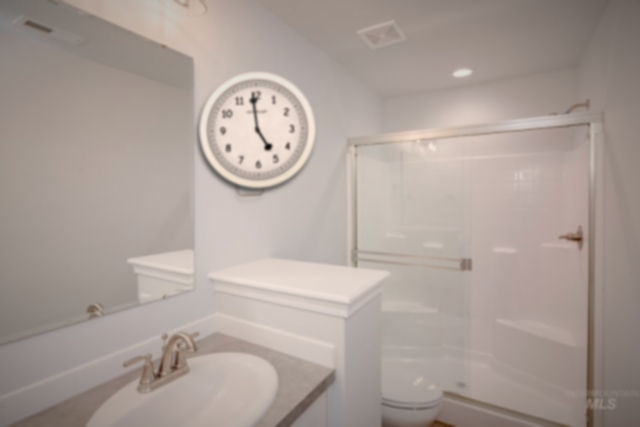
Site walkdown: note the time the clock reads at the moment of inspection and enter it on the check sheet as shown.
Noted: 4:59
